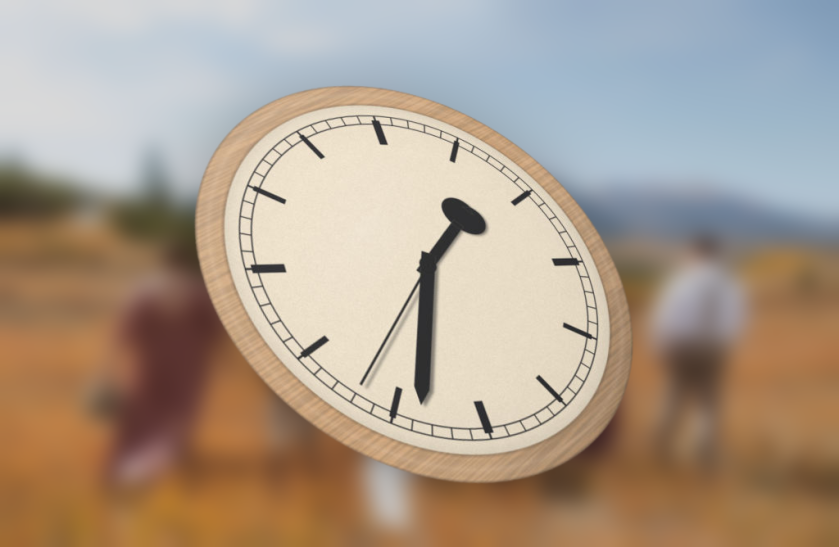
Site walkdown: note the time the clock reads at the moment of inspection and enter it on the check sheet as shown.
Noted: 1:33:37
